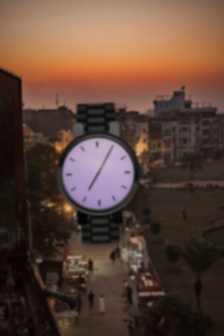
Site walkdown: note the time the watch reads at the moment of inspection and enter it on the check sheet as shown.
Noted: 7:05
